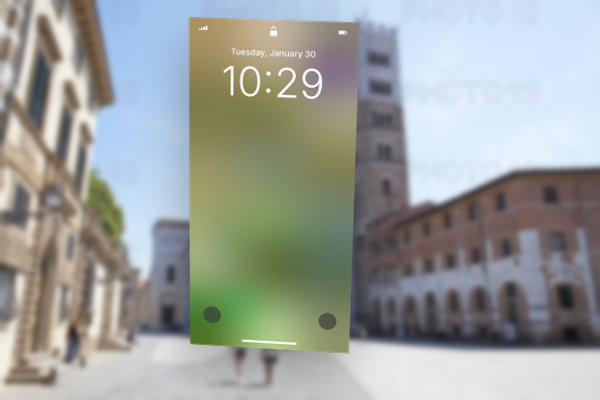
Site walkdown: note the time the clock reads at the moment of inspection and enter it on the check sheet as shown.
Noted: 10:29
